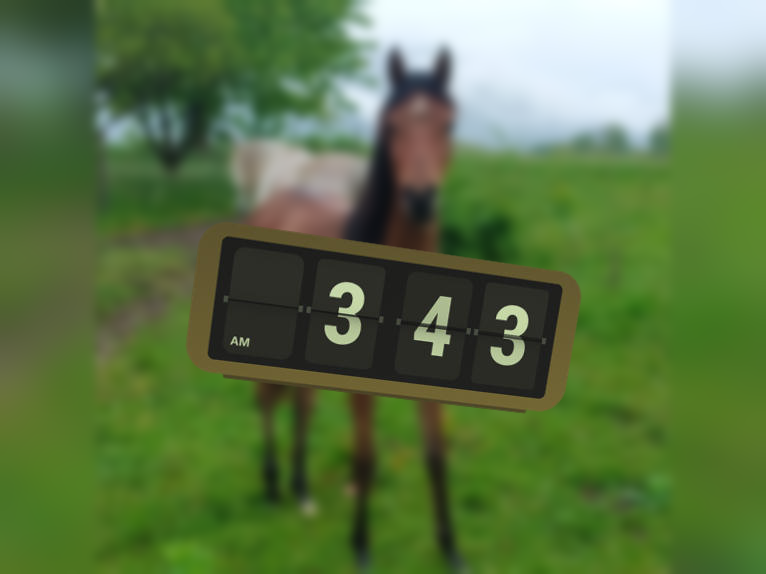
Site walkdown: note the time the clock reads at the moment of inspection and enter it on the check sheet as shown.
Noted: 3:43
